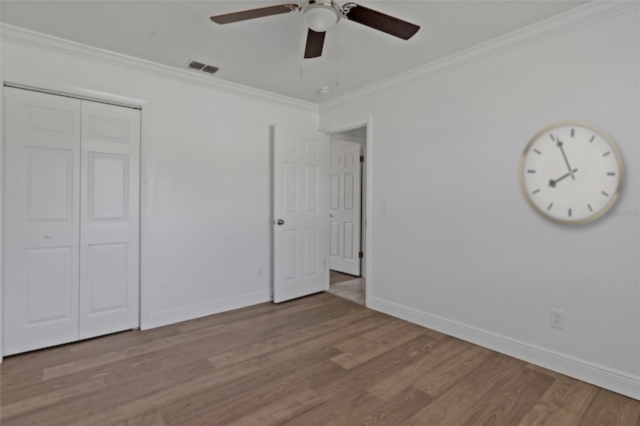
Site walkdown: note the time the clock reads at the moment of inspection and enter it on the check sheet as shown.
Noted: 7:56
